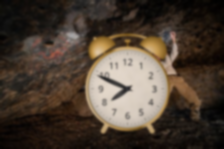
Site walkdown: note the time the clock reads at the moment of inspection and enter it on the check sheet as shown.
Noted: 7:49
